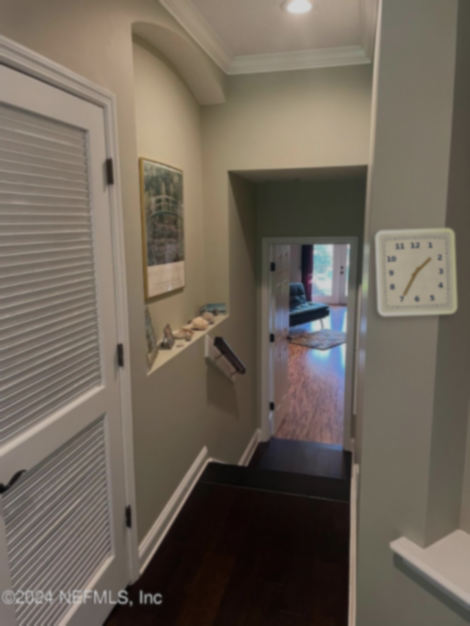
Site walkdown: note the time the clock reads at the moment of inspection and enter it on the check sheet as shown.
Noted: 1:35
